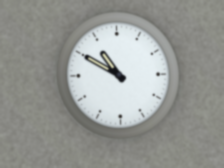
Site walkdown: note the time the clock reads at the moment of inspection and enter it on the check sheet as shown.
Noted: 10:50
